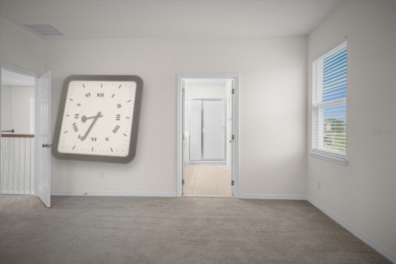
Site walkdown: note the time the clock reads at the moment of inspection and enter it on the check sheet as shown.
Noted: 8:34
